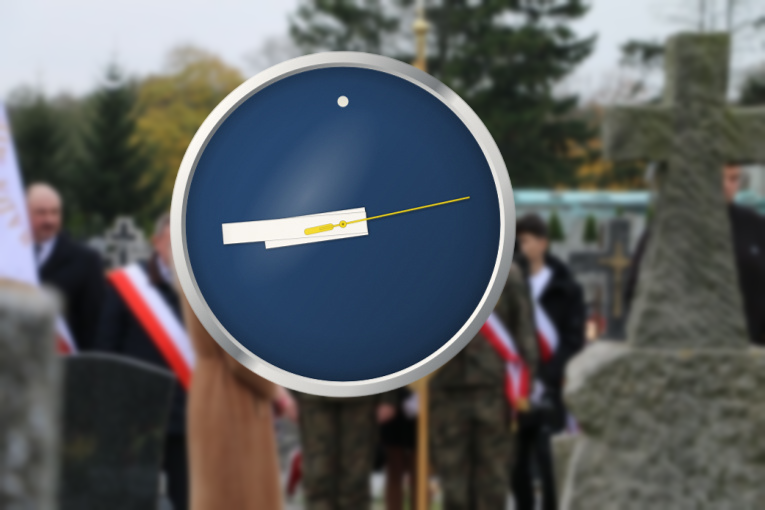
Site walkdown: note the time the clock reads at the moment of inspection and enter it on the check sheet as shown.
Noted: 8:44:13
